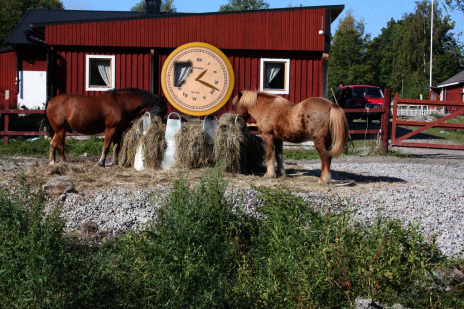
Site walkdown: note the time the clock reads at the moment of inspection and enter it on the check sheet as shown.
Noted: 1:18
